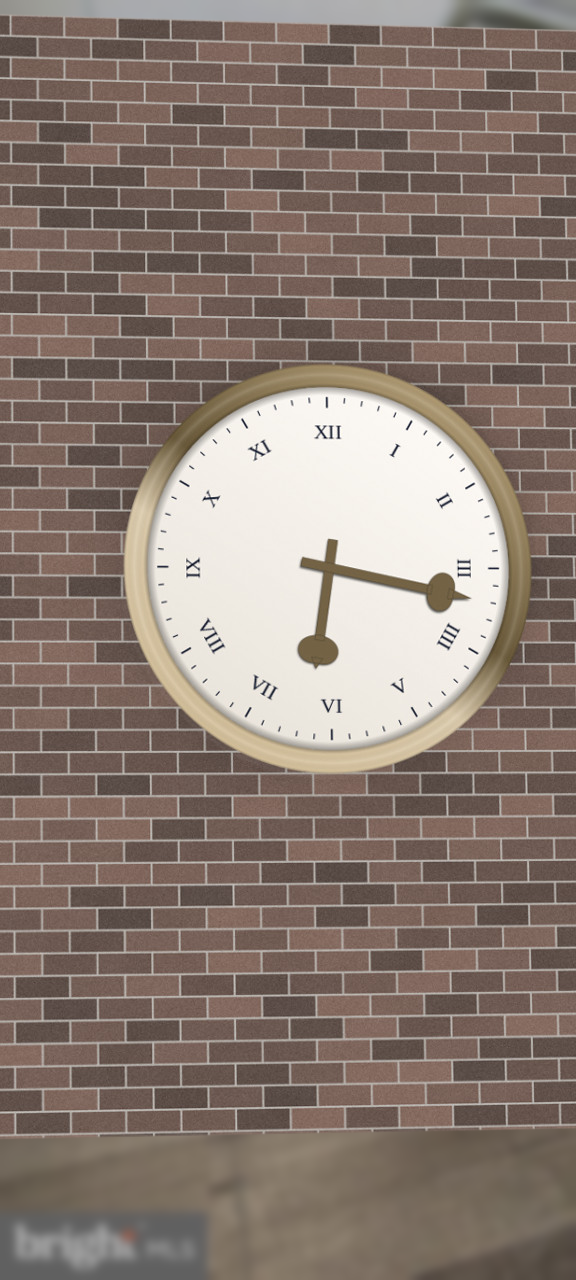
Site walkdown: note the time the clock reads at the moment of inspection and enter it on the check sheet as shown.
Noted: 6:17
